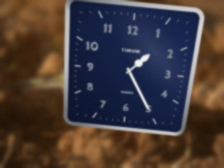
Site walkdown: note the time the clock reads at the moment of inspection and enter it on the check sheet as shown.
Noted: 1:25
